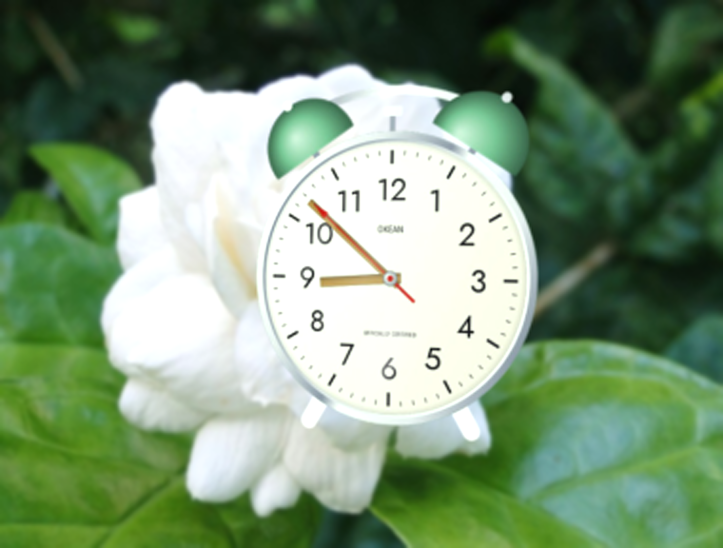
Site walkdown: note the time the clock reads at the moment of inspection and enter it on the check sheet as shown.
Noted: 8:51:52
